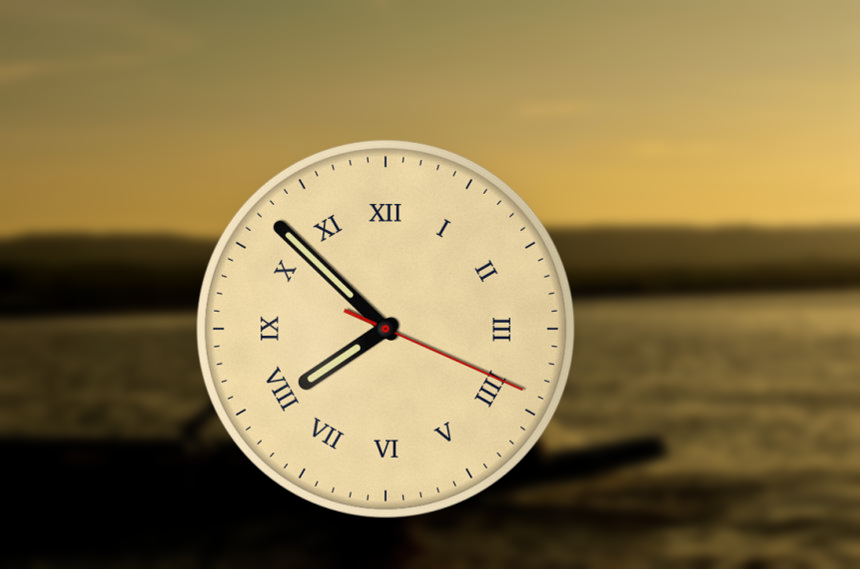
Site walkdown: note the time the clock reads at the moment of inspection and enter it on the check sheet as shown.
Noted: 7:52:19
